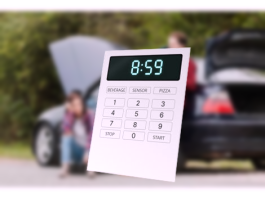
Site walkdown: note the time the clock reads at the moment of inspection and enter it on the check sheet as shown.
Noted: 8:59
